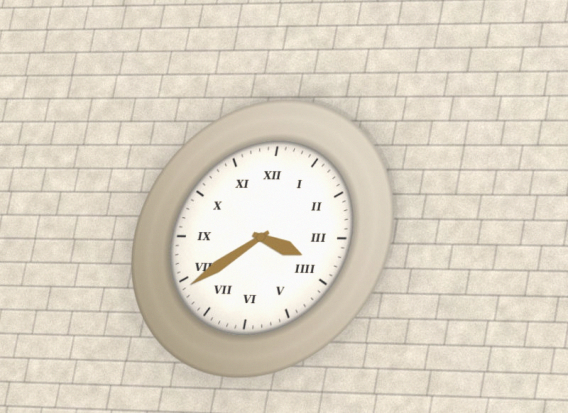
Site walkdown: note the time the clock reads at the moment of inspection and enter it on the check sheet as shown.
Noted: 3:39
